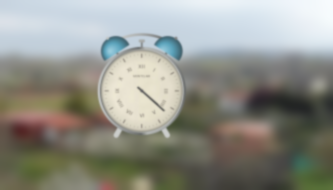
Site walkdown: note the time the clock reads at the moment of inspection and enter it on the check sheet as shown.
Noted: 4:22
